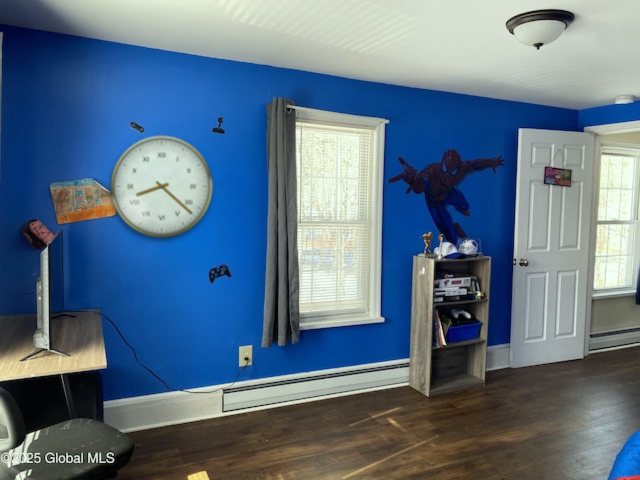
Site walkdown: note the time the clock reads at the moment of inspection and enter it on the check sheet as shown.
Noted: 8:22
